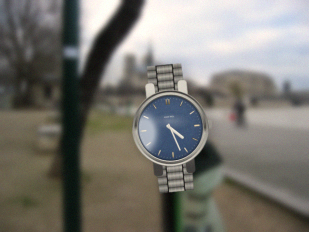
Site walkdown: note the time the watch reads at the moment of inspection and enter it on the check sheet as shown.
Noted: 4:27
